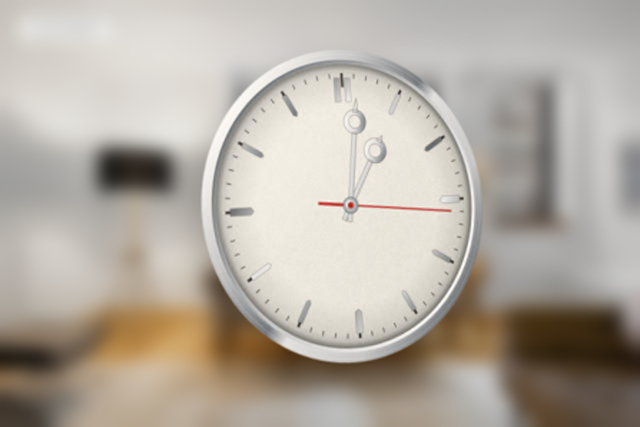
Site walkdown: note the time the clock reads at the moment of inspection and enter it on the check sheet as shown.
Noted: 1:01:16
